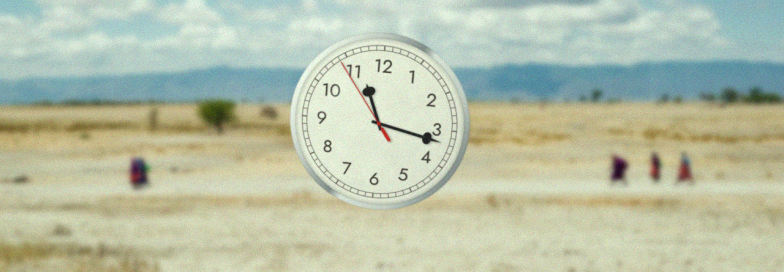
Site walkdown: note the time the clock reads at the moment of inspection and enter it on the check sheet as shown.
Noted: 11:16:54
